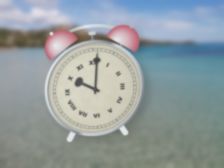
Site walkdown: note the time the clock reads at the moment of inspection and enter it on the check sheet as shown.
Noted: 10:01
